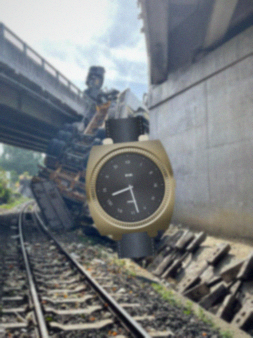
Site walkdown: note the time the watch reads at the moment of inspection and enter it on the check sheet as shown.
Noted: 8:28
